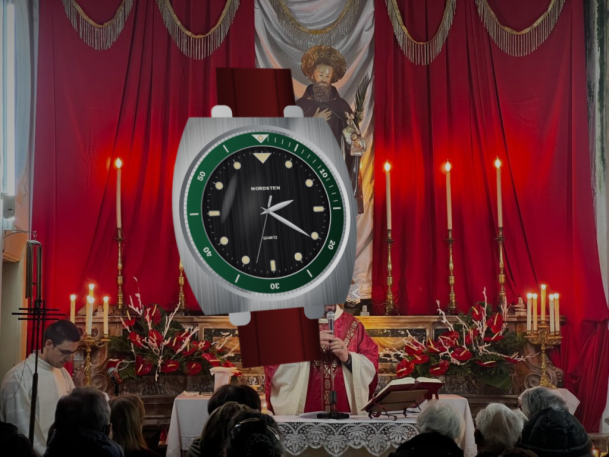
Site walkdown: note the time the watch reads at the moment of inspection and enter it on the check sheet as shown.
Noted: 2:20:33
